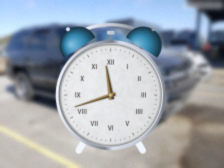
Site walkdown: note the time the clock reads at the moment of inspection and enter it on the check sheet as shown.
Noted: 11:42
